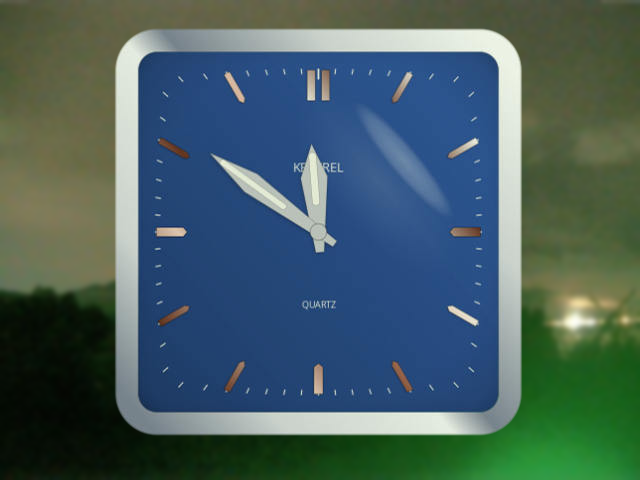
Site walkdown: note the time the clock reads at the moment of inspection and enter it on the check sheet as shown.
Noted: 11:51
